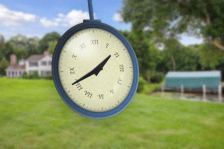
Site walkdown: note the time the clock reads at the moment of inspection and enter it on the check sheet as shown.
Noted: 1:41
